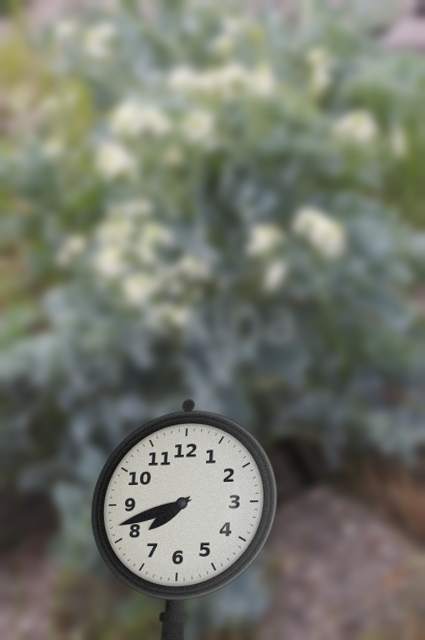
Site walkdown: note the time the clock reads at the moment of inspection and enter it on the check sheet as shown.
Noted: 7:42
